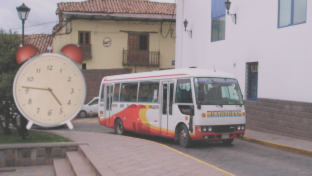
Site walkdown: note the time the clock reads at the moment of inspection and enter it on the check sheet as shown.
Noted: 4:46
